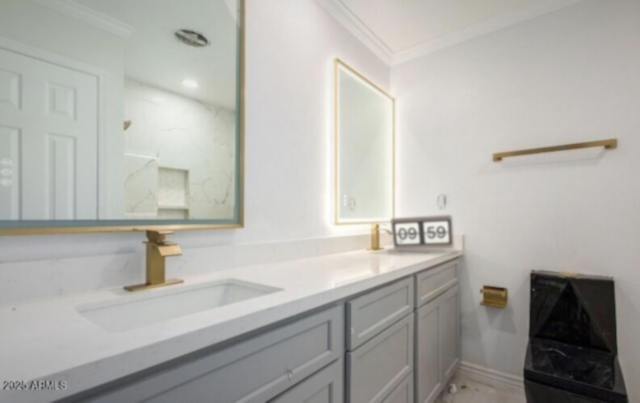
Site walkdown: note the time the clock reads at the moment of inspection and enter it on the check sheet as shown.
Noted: 9:59
